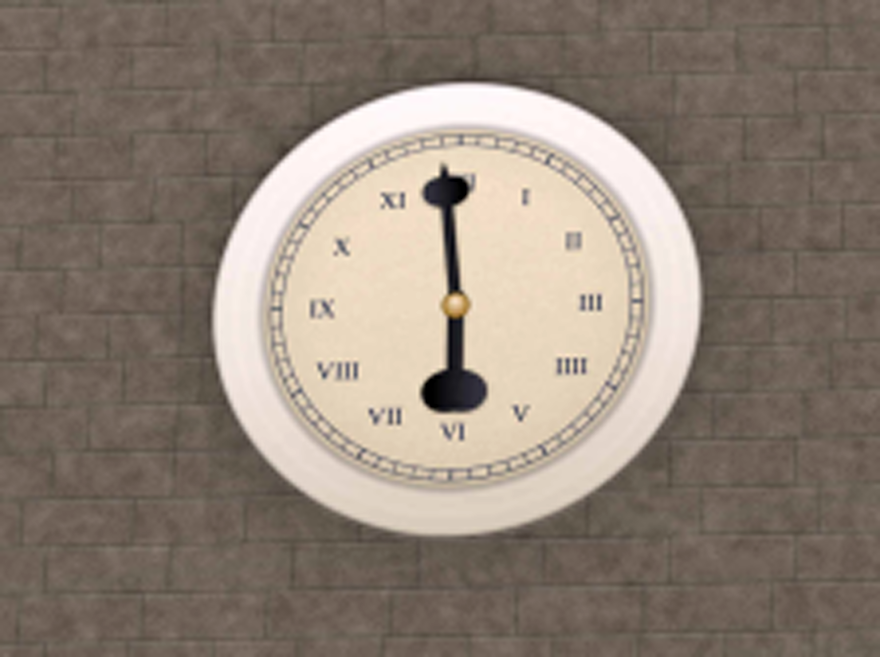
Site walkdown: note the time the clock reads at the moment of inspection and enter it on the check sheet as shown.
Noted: 5:59
